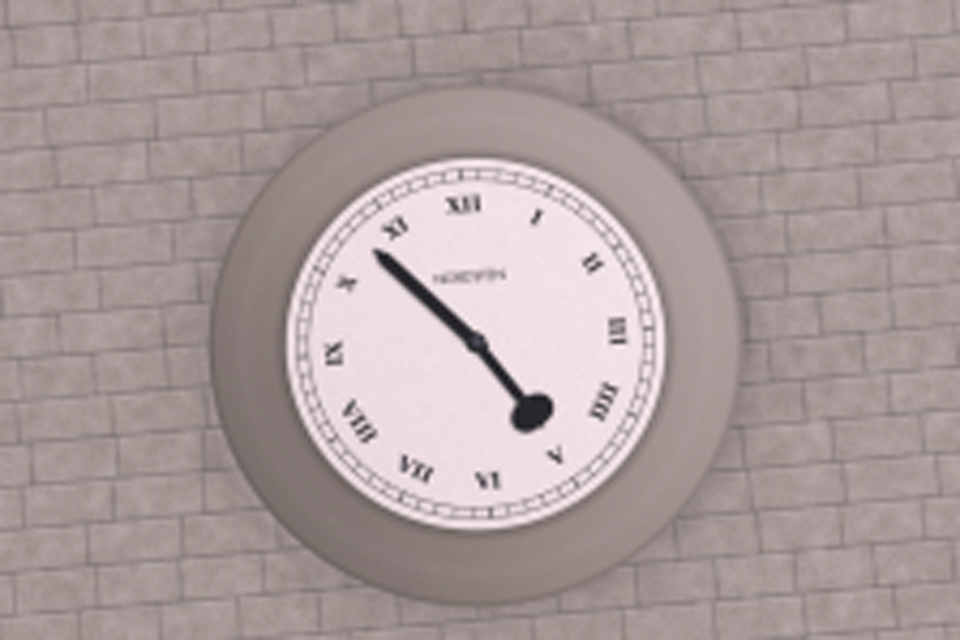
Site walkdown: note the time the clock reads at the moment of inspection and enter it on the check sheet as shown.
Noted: 4:53
